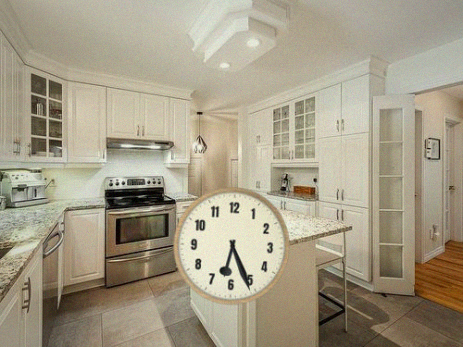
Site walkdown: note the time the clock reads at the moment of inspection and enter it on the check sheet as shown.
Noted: 6:26
